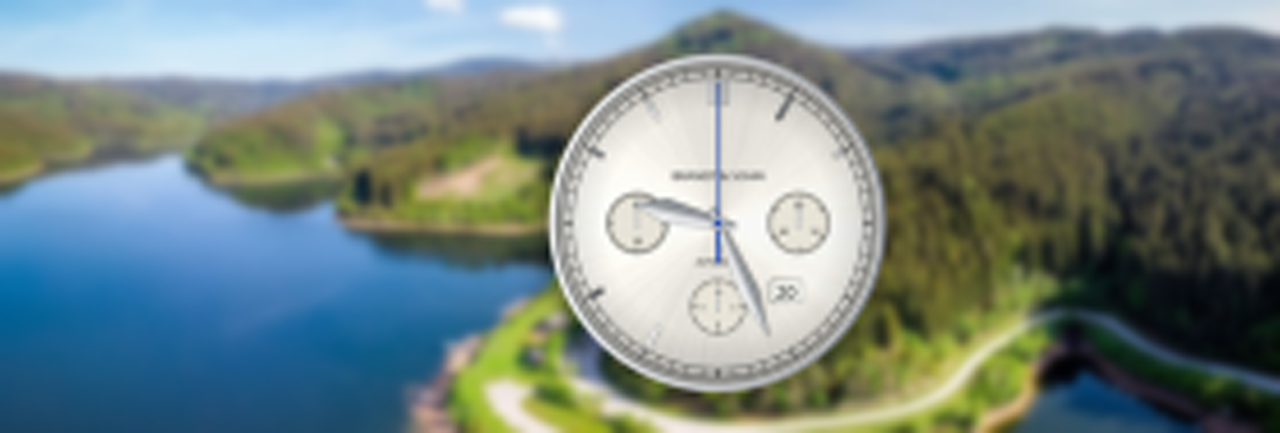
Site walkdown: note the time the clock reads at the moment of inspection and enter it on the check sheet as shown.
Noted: 9:26
